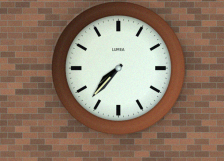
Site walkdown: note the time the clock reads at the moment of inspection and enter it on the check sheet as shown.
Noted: 7:37
